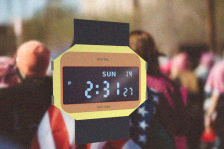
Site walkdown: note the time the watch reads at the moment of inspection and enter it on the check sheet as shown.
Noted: 2:31:27
